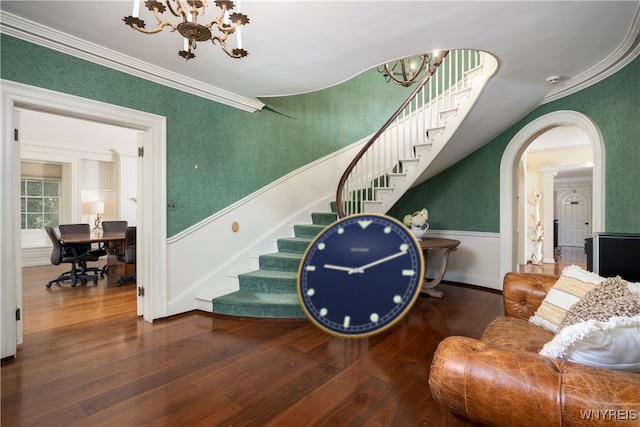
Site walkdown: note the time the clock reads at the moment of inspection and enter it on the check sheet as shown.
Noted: 9:11
